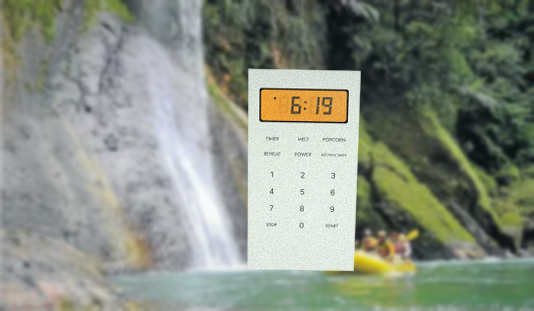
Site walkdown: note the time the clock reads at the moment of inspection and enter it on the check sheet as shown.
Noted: 6:19
